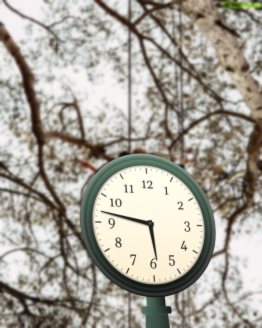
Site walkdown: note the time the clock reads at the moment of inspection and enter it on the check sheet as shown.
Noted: 5:47
